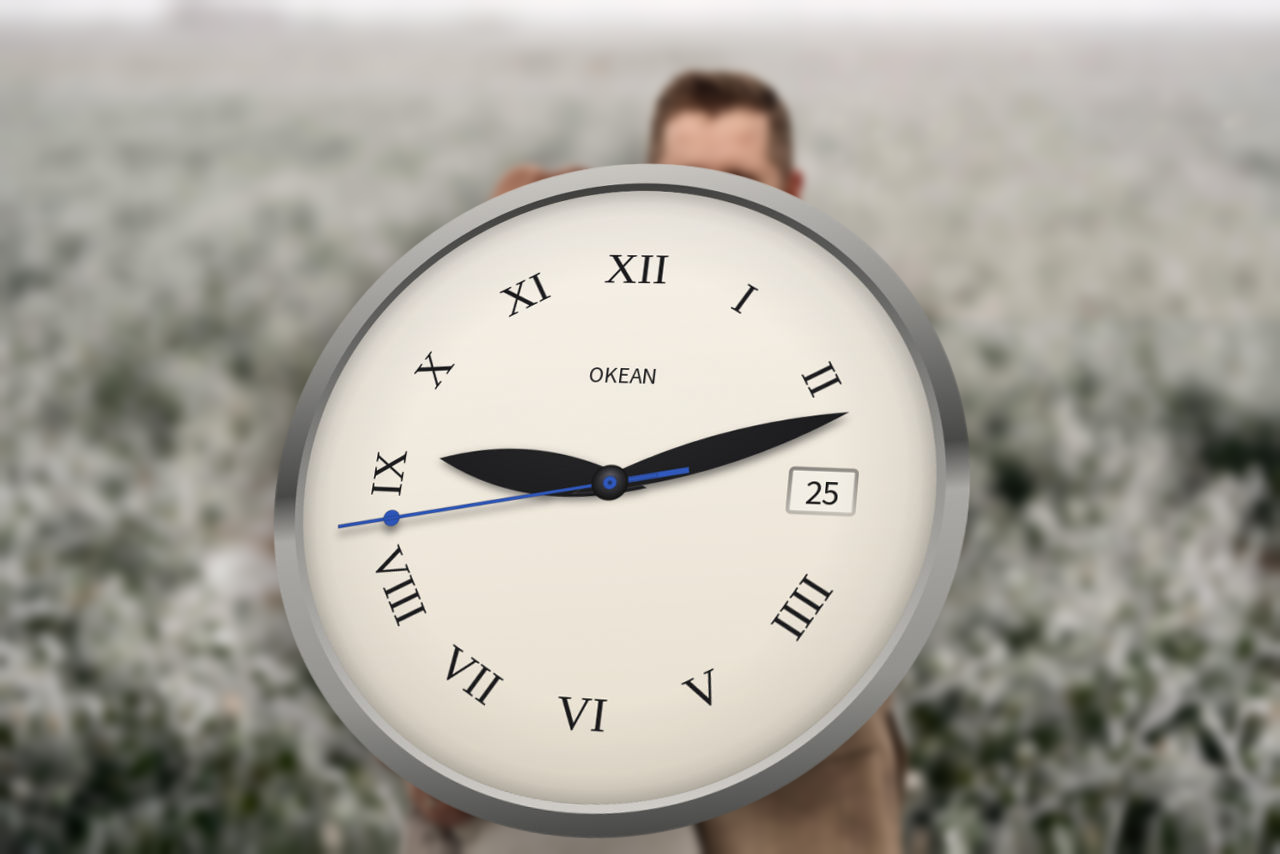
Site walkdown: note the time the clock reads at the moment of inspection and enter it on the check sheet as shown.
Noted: 9:11:43
